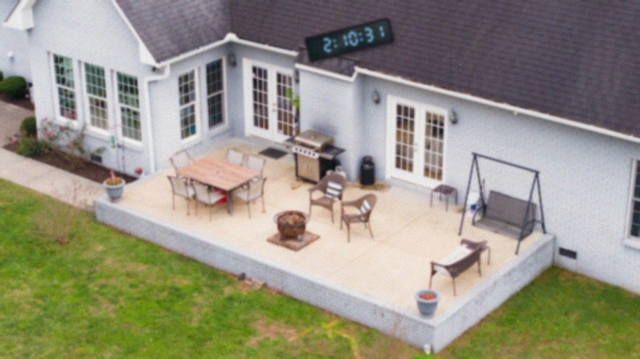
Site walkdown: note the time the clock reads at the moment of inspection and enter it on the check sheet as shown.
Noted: 2:10:31
